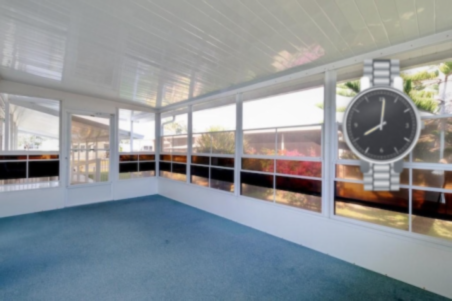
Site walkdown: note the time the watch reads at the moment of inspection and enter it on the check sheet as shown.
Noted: 8:01
